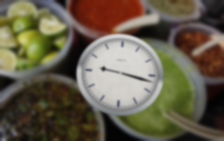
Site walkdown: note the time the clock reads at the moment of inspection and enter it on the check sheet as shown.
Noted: 9:17
